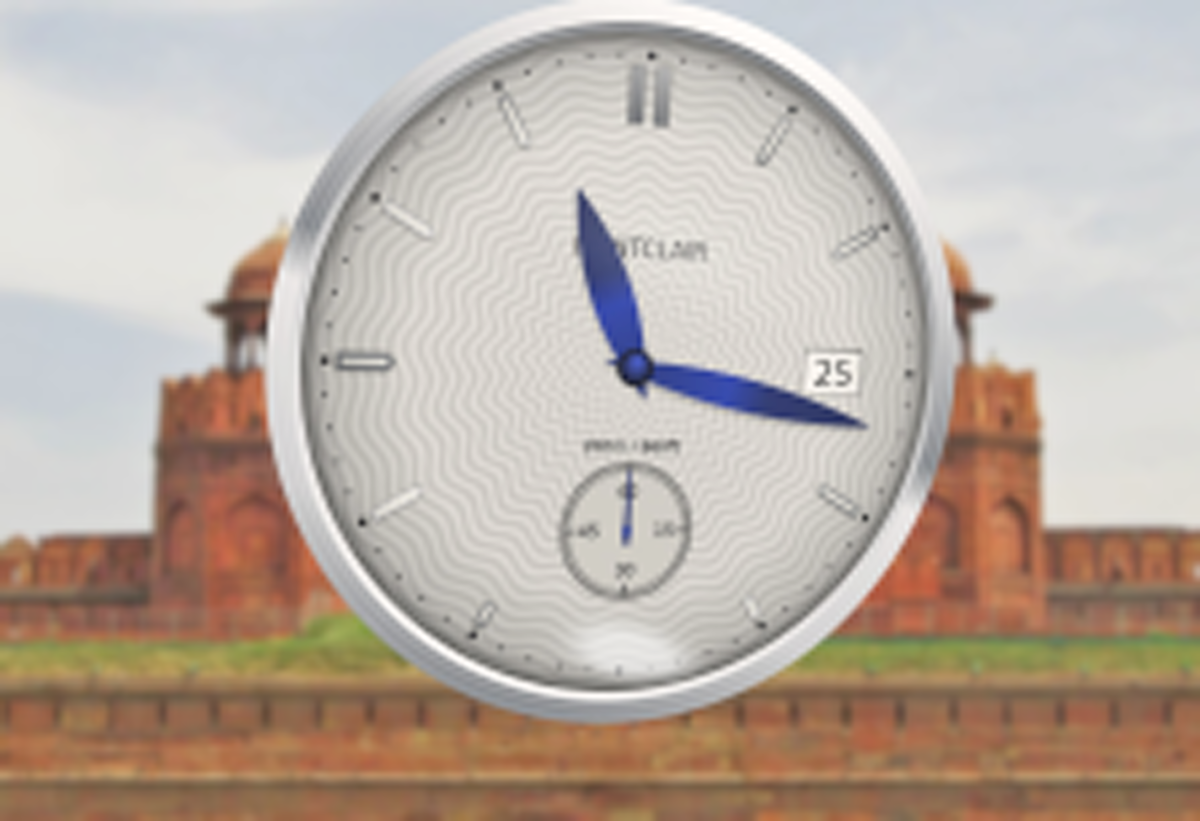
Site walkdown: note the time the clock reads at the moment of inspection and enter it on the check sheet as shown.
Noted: 11:17
